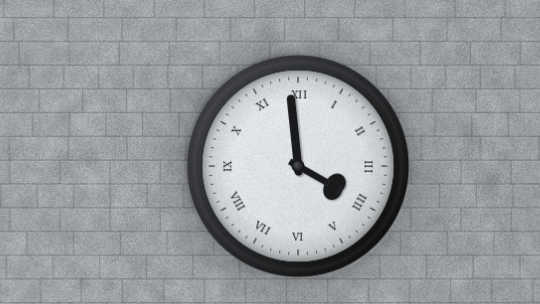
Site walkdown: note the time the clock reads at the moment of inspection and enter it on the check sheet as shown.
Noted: 3:59
